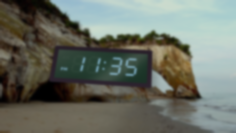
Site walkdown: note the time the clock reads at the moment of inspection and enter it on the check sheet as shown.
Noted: 11:35
